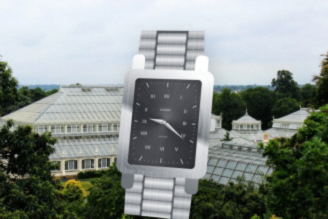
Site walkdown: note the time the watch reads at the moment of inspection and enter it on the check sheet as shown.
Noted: 9:21
